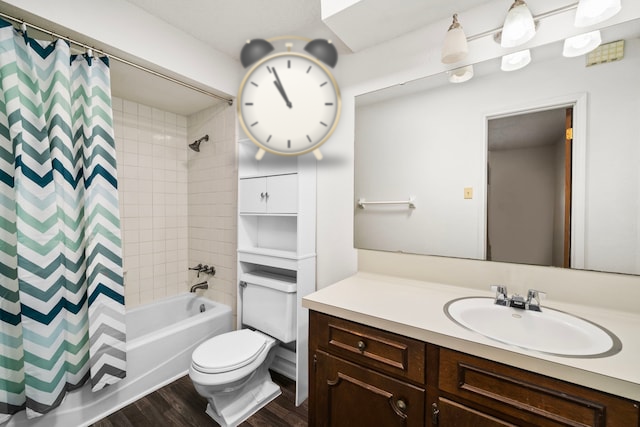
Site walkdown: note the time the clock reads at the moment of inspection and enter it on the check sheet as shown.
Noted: 10:56
